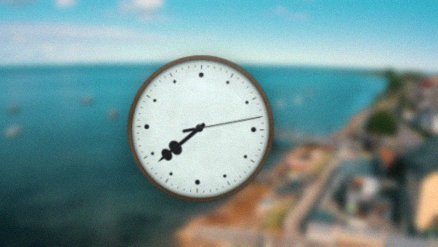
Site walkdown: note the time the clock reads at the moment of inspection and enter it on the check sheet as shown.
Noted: 7:38:13
